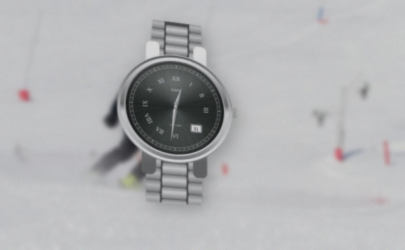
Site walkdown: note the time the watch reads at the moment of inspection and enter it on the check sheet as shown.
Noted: 12:31
